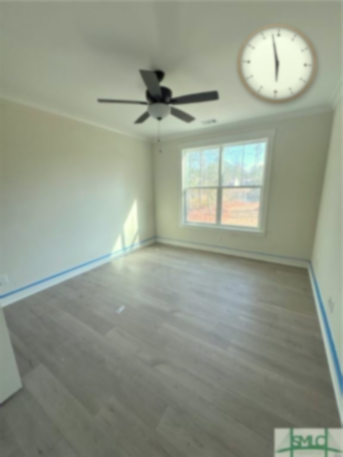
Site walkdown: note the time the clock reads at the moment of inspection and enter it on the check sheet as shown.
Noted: 5:58
